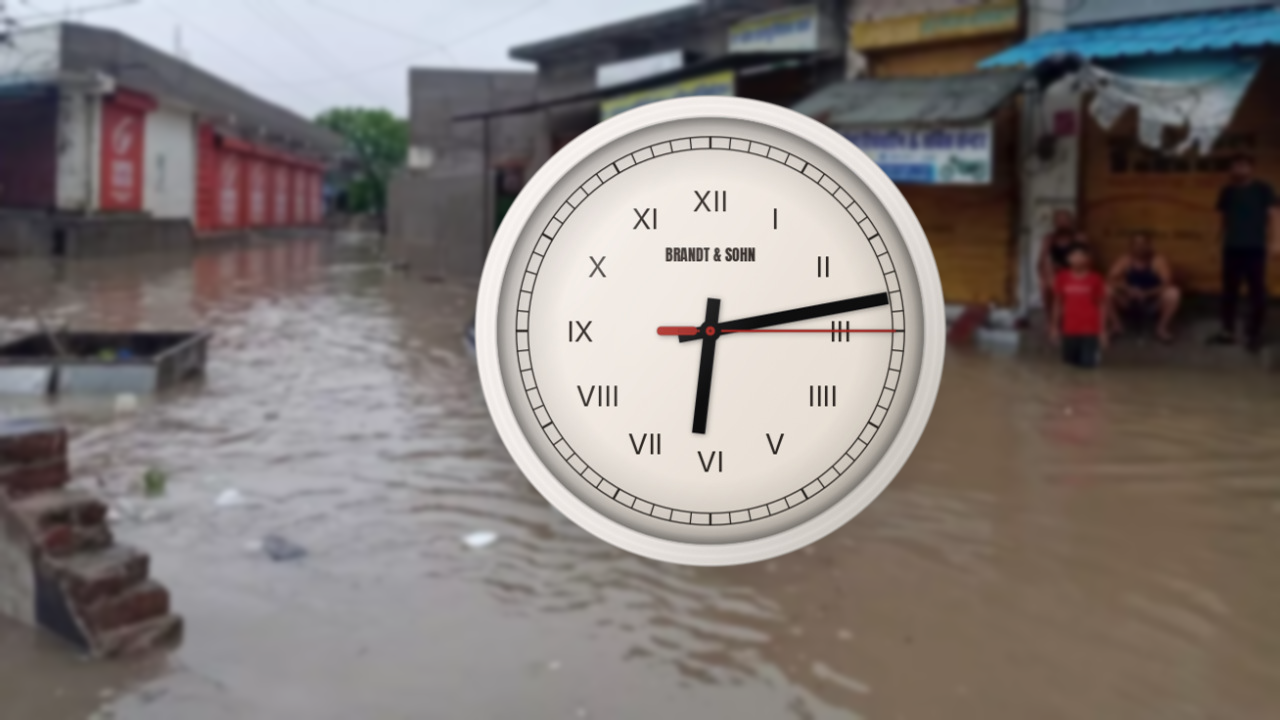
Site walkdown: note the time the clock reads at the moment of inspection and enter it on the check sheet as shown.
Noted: 6:13:15
